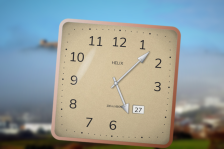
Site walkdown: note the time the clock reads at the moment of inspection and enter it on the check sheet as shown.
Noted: 5:07
